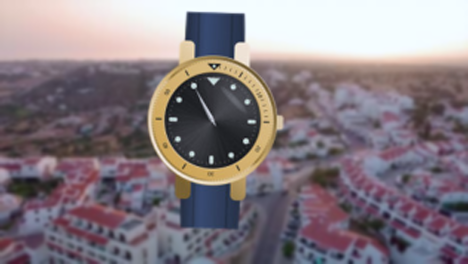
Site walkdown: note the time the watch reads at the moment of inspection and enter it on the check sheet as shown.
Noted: 10:55
